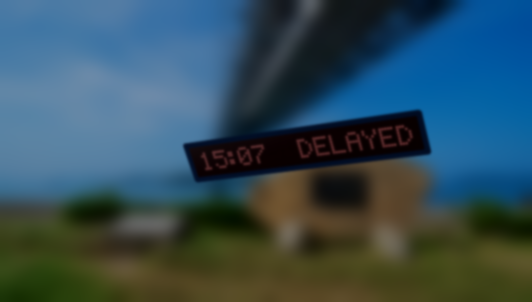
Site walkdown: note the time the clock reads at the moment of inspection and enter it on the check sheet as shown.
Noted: 15:07
